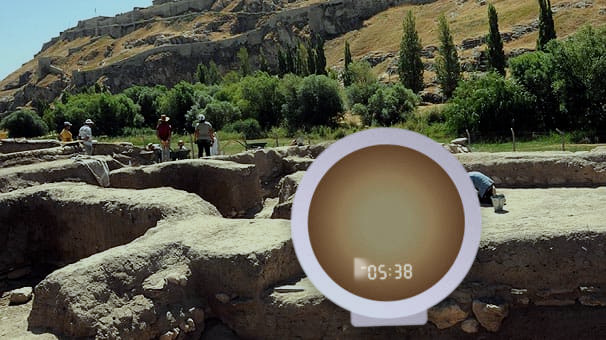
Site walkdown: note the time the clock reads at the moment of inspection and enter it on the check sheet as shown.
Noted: 5:38
